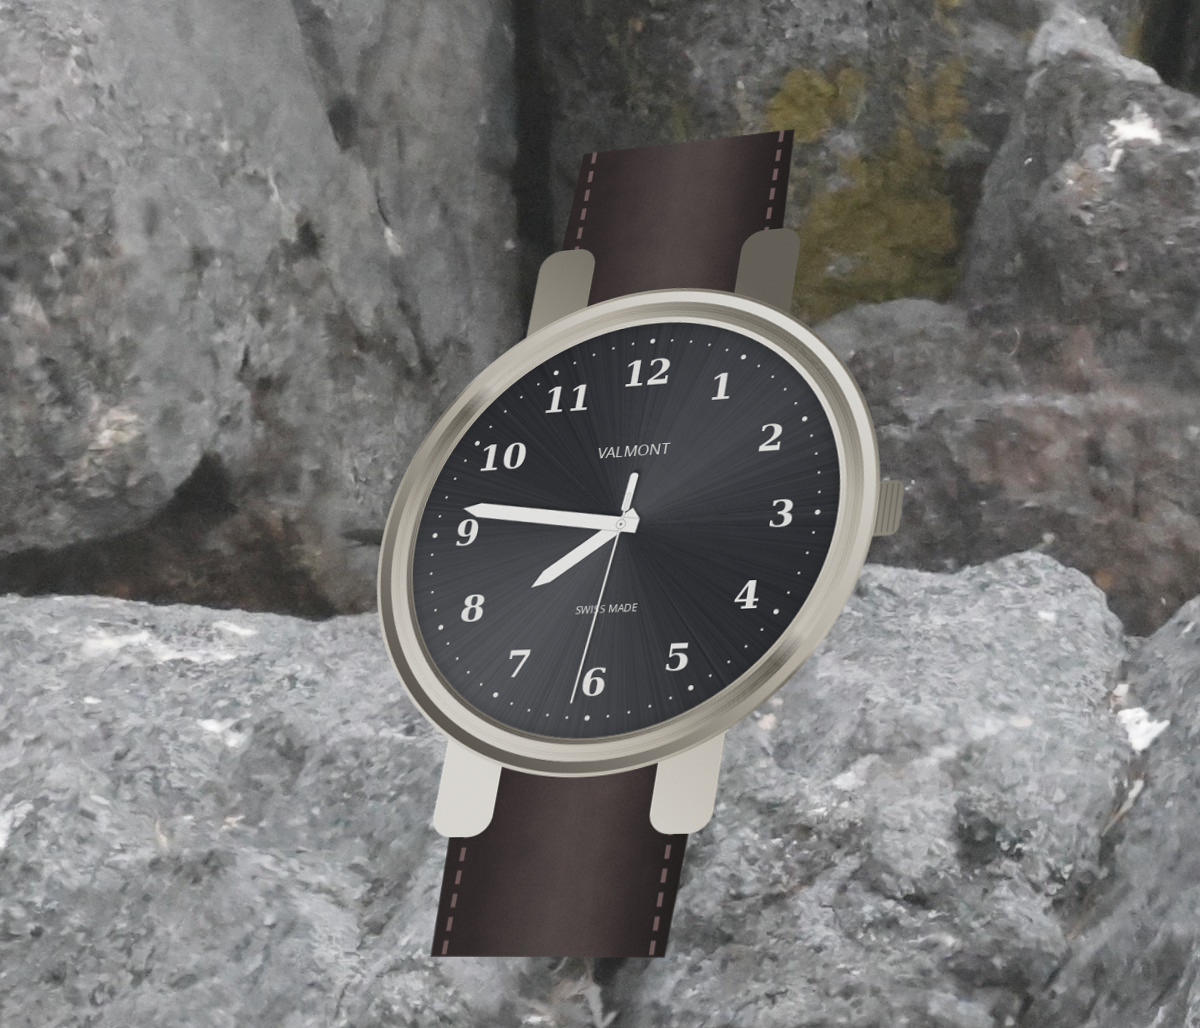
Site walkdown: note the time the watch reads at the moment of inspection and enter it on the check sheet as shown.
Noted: 7:46:31
